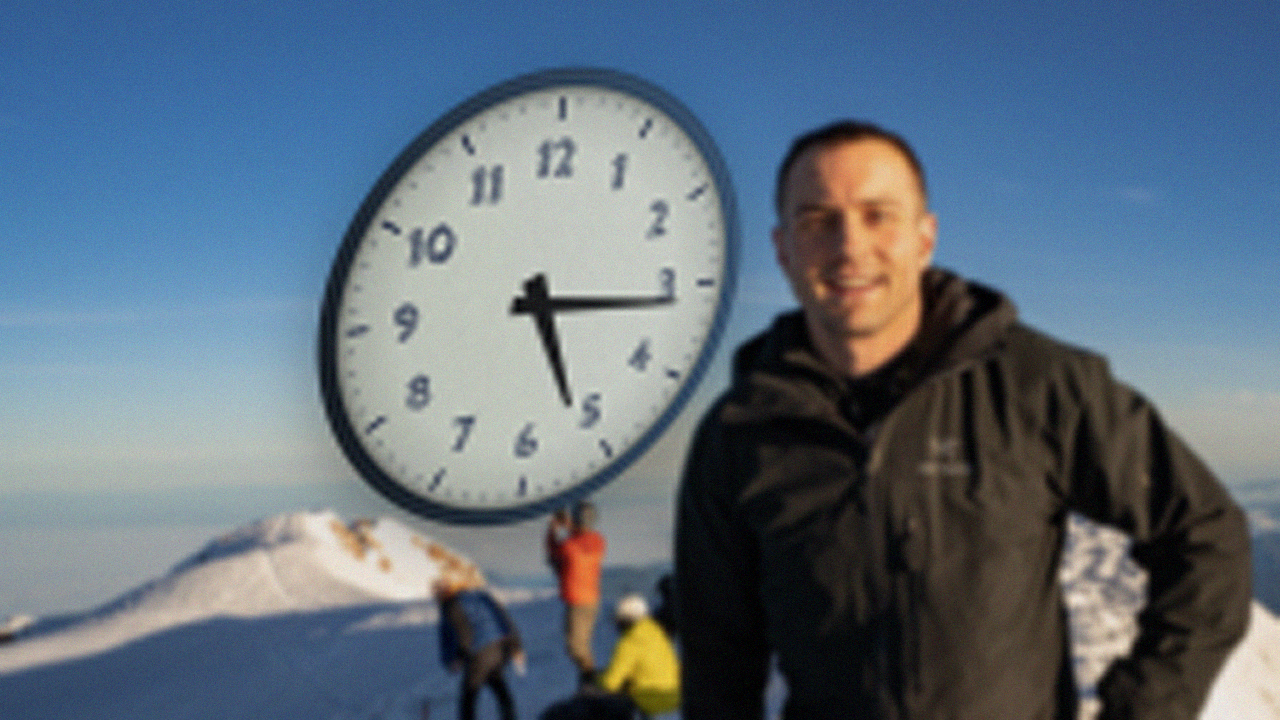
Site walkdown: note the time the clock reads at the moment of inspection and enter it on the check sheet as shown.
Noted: 5:16
